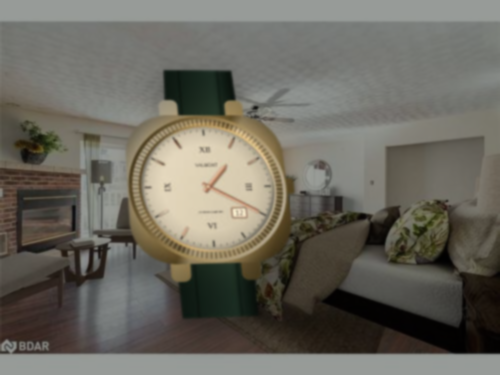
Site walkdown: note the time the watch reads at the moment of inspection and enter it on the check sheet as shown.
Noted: 1:20
